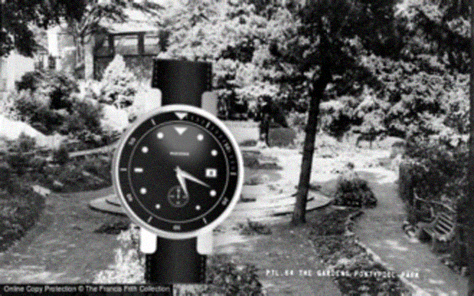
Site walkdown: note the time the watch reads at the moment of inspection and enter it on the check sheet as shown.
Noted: 5:19
